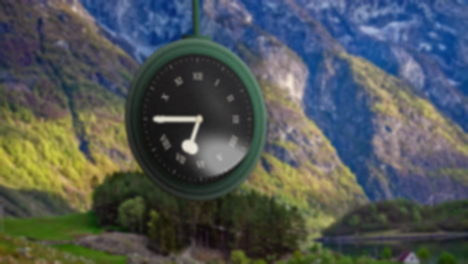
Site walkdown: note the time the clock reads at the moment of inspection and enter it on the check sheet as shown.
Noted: 6:45
